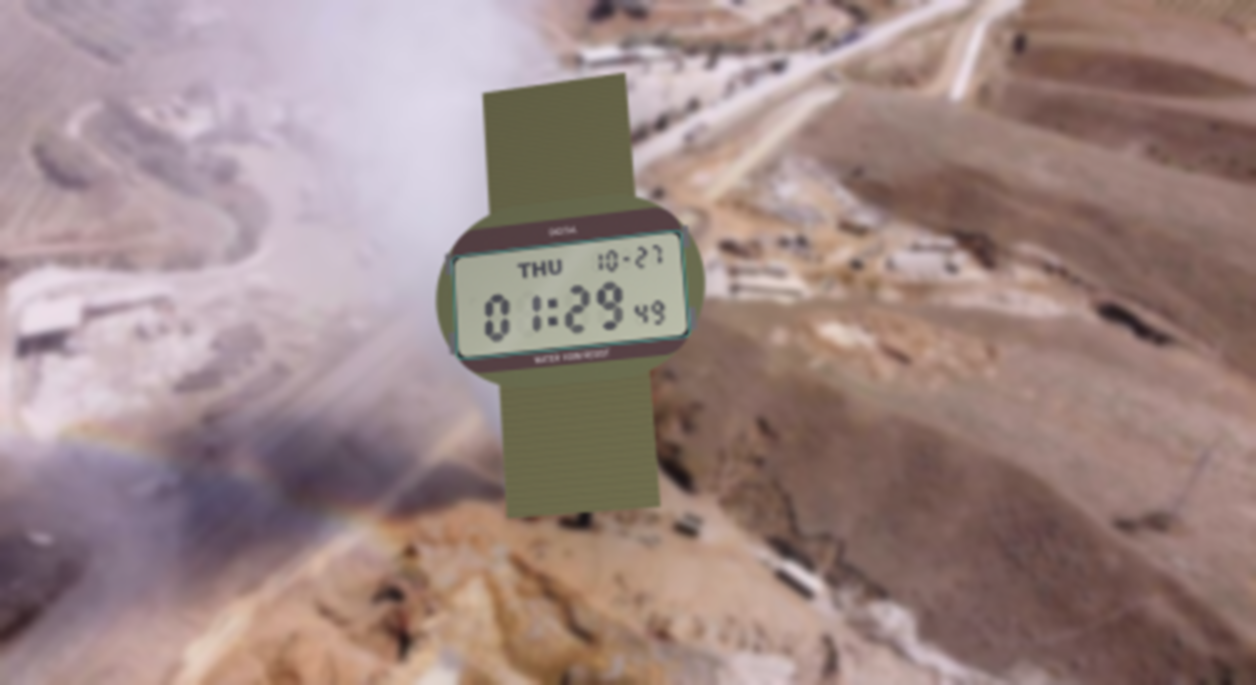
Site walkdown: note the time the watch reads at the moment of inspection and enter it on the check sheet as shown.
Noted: 1:29:49
